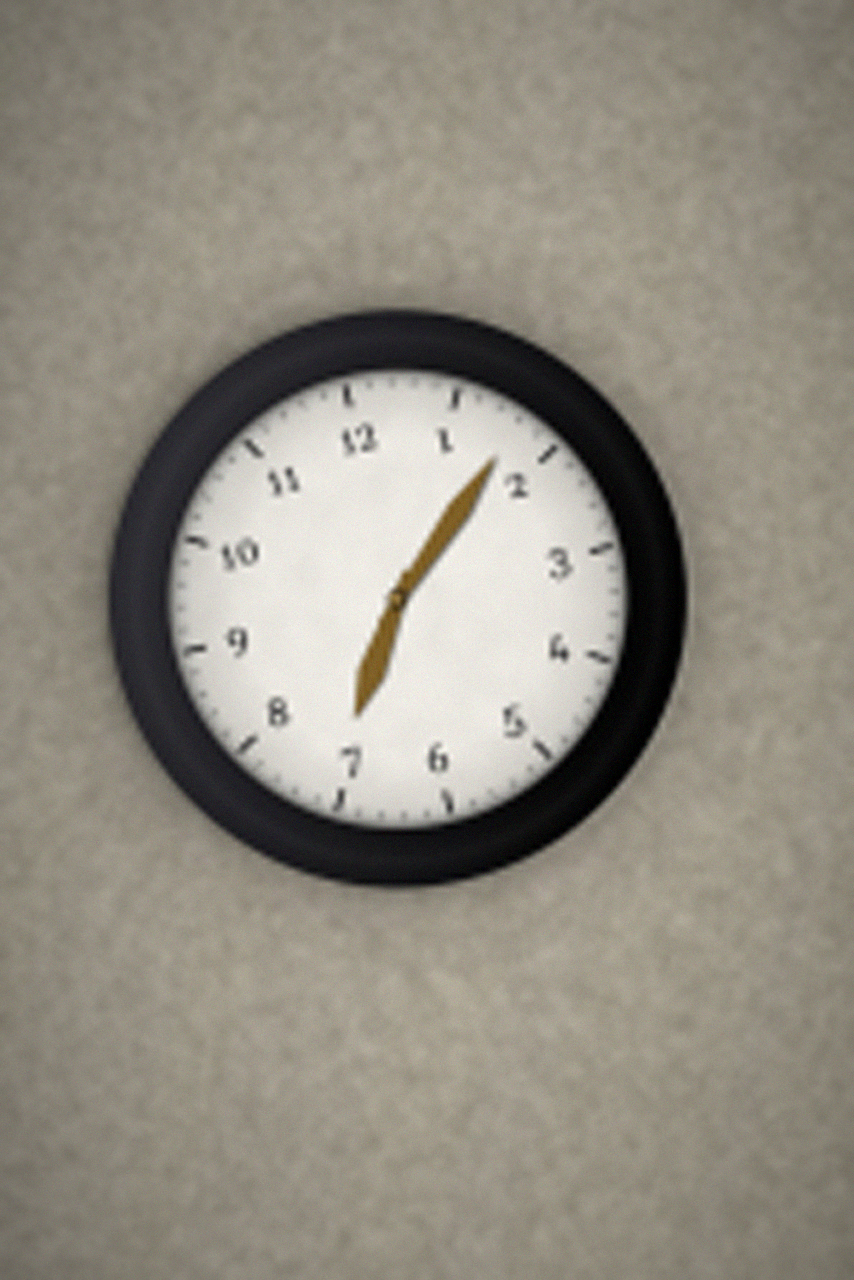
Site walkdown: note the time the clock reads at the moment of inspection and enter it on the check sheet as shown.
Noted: 7:08
